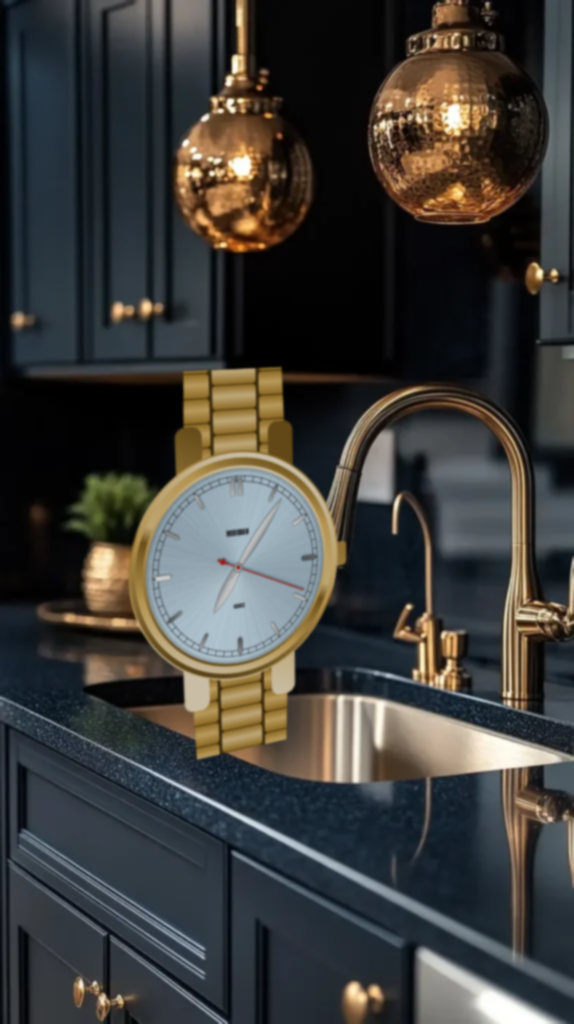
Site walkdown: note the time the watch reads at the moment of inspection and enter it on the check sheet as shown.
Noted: 7:06:19
